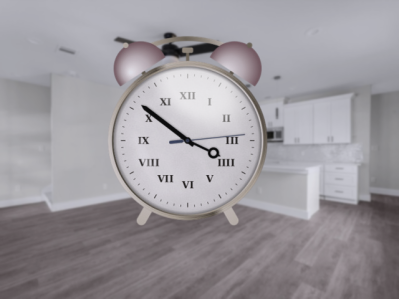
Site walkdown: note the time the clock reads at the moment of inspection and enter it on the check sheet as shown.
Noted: 3:51:14
